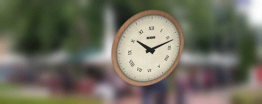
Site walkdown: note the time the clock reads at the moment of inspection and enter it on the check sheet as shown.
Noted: 10:12
